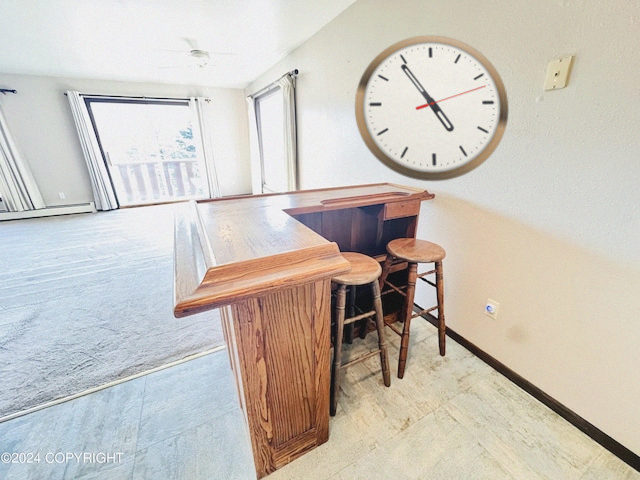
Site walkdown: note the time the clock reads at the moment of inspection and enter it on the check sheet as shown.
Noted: 4:54:12
